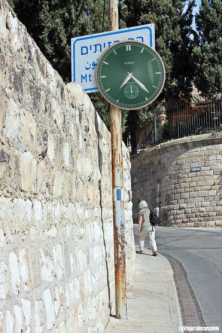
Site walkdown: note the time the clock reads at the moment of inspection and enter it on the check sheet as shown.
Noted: 7:23
